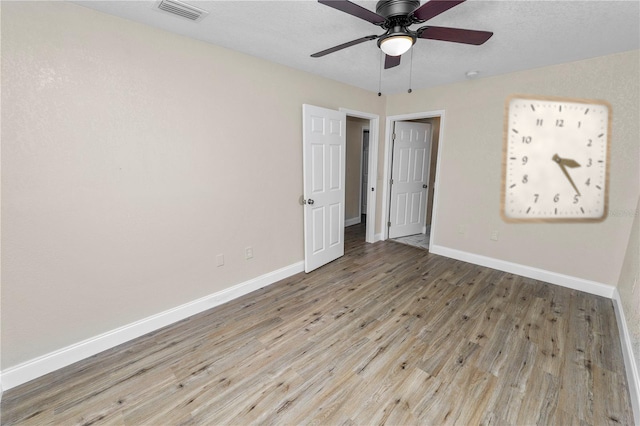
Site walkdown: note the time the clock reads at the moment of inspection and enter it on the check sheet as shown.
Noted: 3:24
